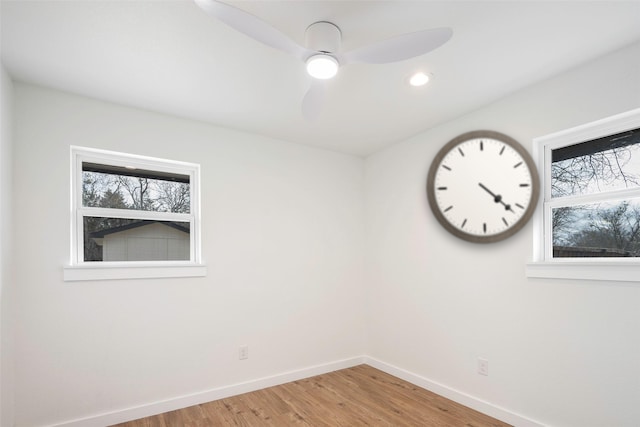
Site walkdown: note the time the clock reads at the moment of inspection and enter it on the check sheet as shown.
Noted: 4:22
